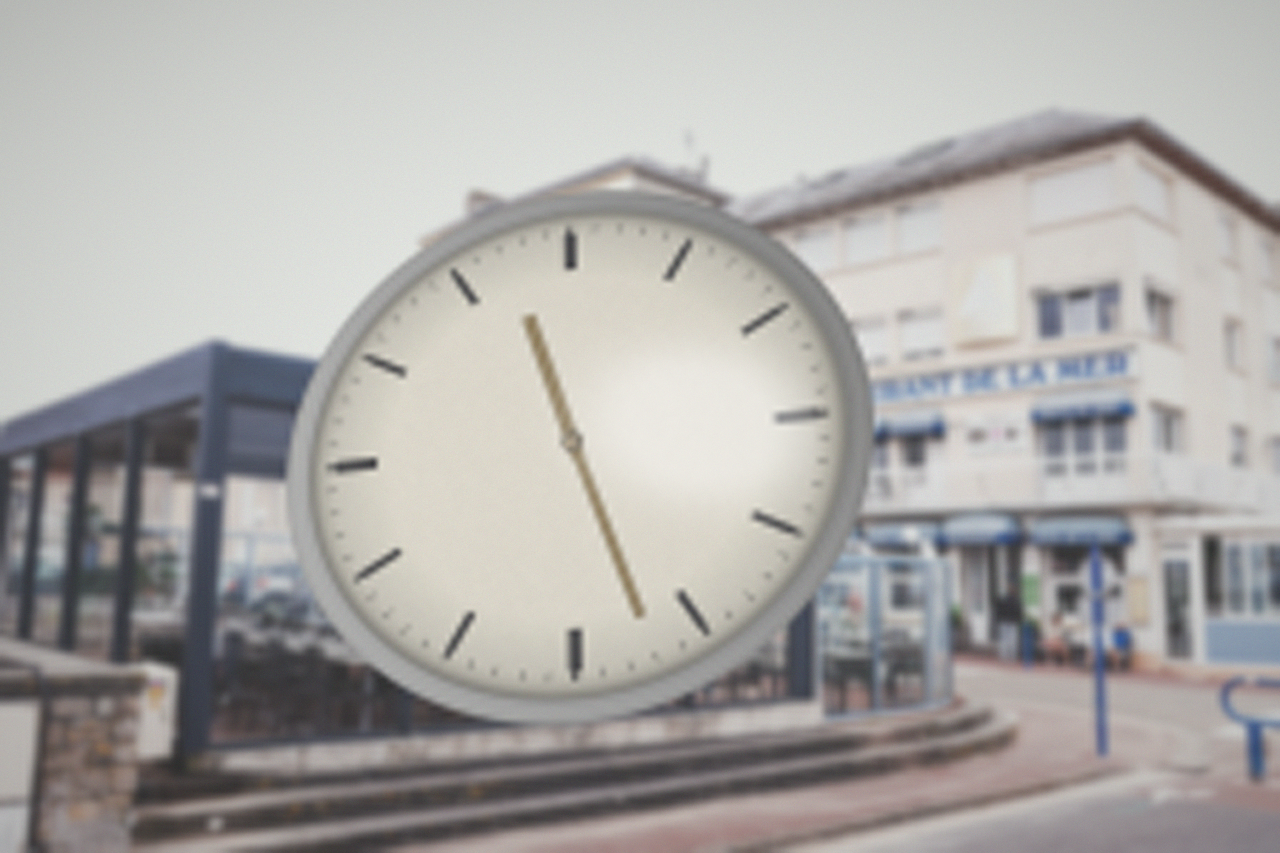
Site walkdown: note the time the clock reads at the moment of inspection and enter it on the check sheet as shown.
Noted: 11:27
